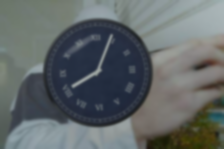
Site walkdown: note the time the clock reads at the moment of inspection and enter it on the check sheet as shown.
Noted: 8:04
